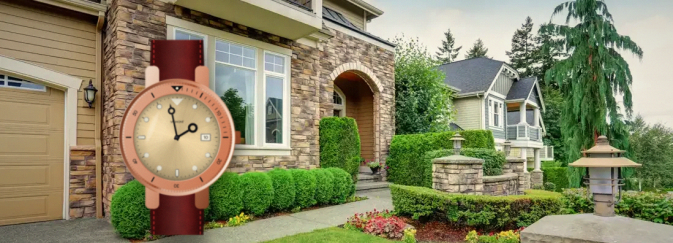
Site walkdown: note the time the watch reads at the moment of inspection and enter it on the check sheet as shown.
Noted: 1:58
